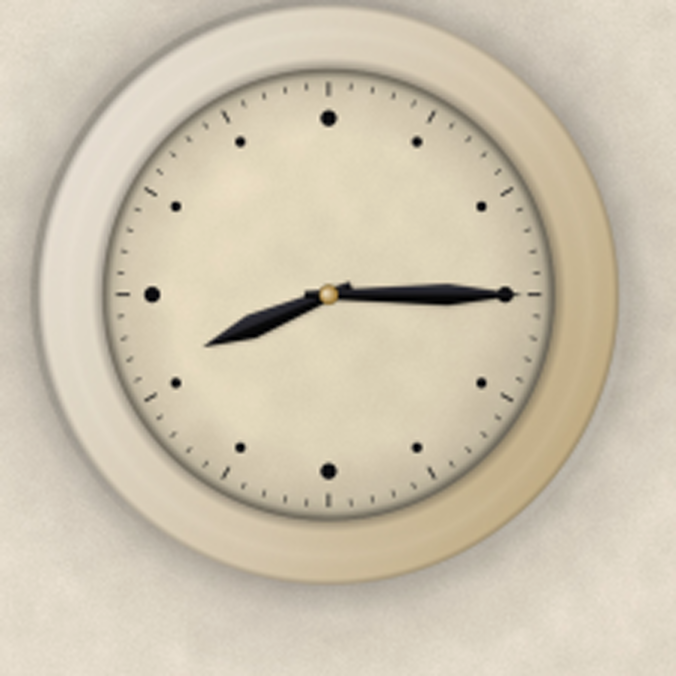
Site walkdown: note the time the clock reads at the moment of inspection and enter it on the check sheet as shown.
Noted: 8:15
